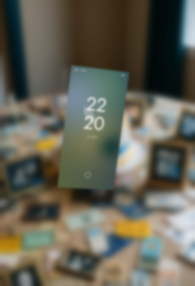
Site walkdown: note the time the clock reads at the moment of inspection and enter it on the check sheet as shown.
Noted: 22:20
